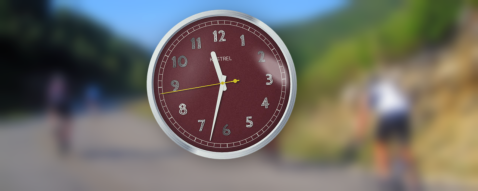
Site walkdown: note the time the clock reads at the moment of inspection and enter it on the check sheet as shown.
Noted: 11:32:44
